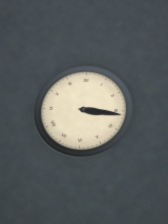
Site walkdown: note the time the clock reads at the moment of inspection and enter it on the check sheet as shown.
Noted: 3:16
